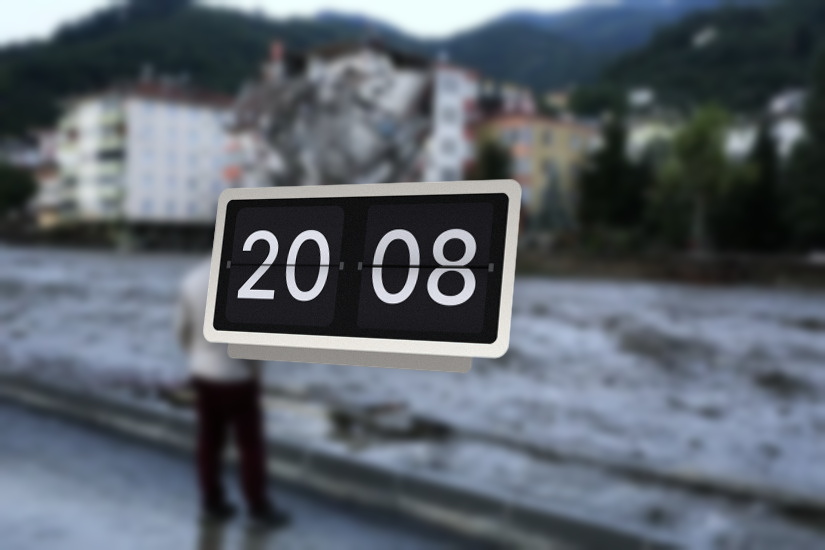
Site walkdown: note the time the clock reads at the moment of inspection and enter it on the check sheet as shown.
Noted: 20:08
